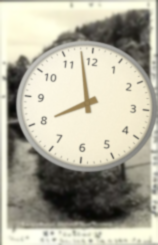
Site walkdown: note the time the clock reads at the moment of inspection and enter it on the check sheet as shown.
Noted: 7:58
